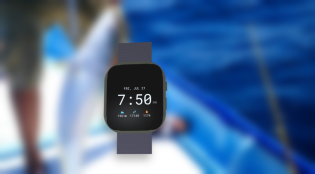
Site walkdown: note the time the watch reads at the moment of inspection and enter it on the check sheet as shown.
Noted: 7:50
